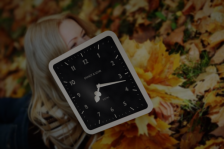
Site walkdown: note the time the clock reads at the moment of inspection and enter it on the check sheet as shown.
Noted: 7:17
